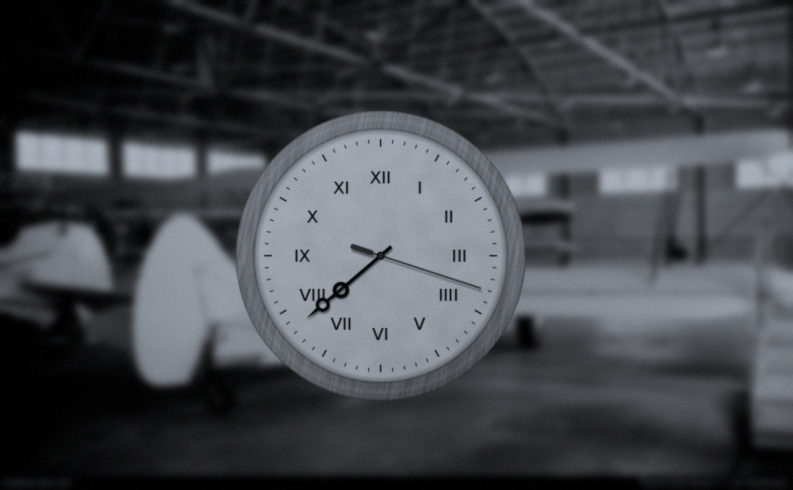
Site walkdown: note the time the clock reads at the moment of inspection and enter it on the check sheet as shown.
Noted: 7:38:18
